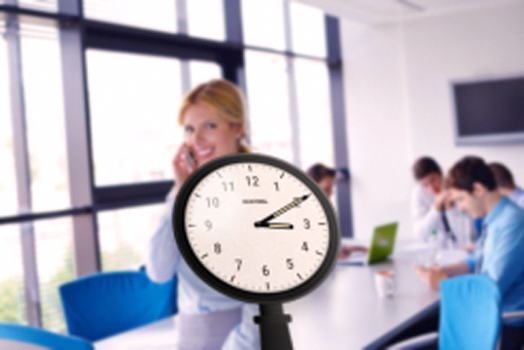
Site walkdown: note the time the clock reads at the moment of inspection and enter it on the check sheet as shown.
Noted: 3:10
